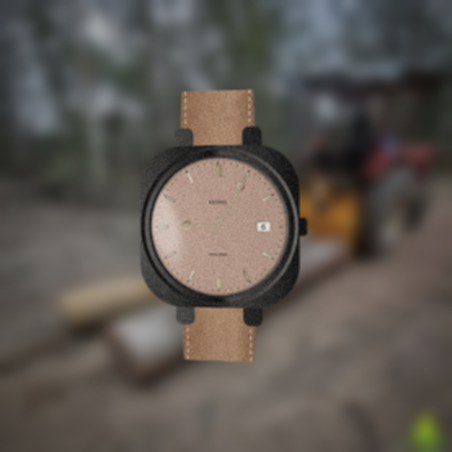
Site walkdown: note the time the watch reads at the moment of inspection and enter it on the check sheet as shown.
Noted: 9:05
